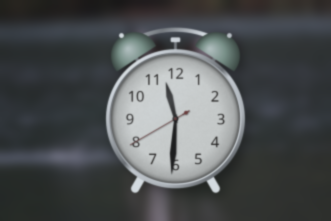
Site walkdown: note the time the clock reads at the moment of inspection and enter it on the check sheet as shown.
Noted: 11:30:40
